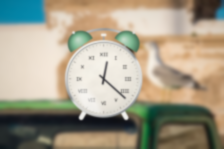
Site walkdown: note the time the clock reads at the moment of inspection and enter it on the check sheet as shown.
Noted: 12:22
